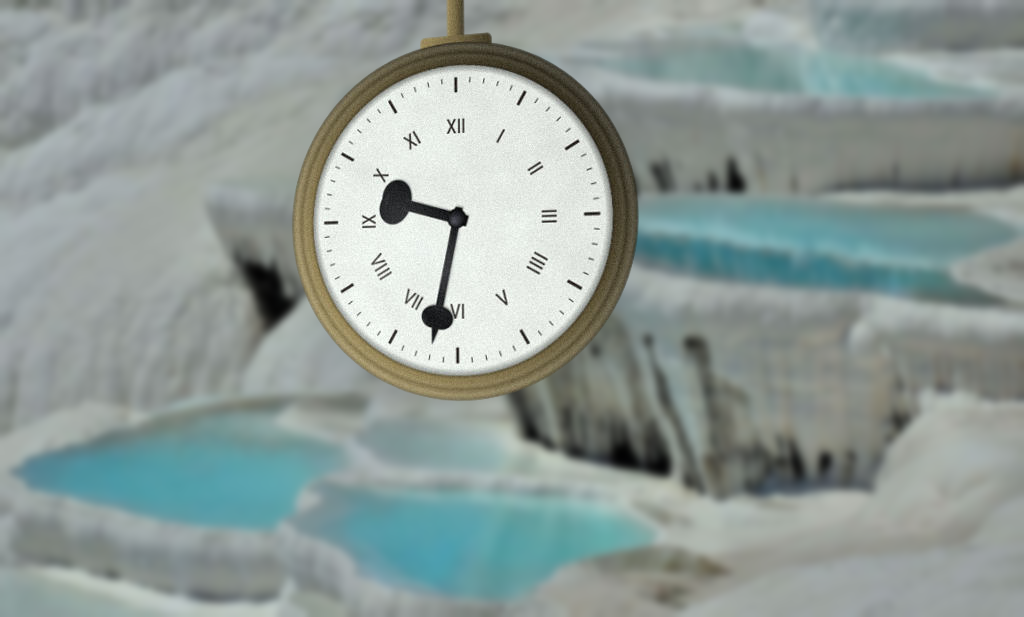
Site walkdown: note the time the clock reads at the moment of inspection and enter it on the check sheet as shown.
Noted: 9:32
